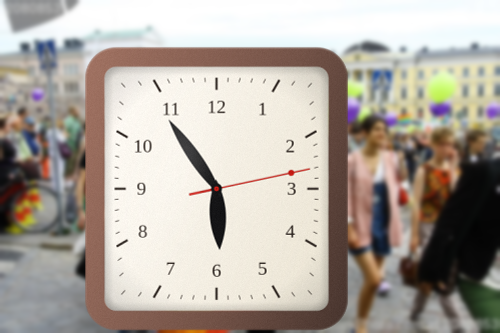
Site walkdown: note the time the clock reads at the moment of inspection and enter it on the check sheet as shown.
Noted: 5:54:13
